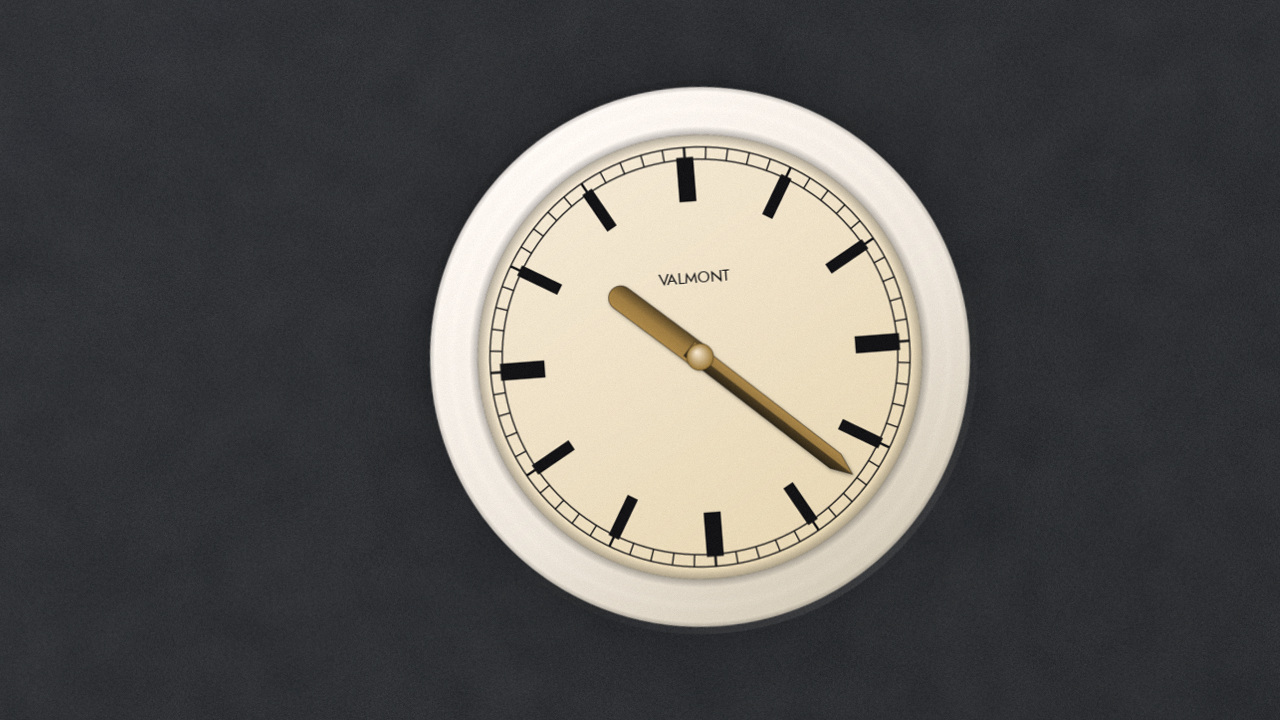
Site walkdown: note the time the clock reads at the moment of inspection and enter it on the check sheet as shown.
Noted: 10:22
